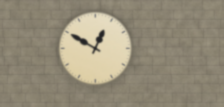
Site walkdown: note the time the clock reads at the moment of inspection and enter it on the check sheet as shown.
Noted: 12:50
